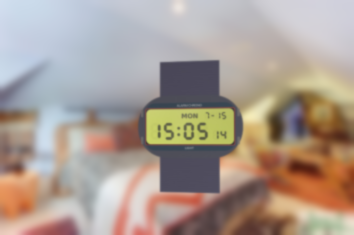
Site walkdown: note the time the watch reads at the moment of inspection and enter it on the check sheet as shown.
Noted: 15:05
